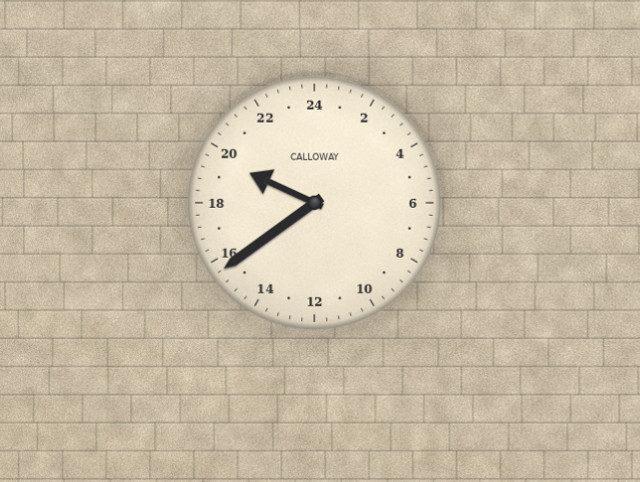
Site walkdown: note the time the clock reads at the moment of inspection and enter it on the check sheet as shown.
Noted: 19:39
